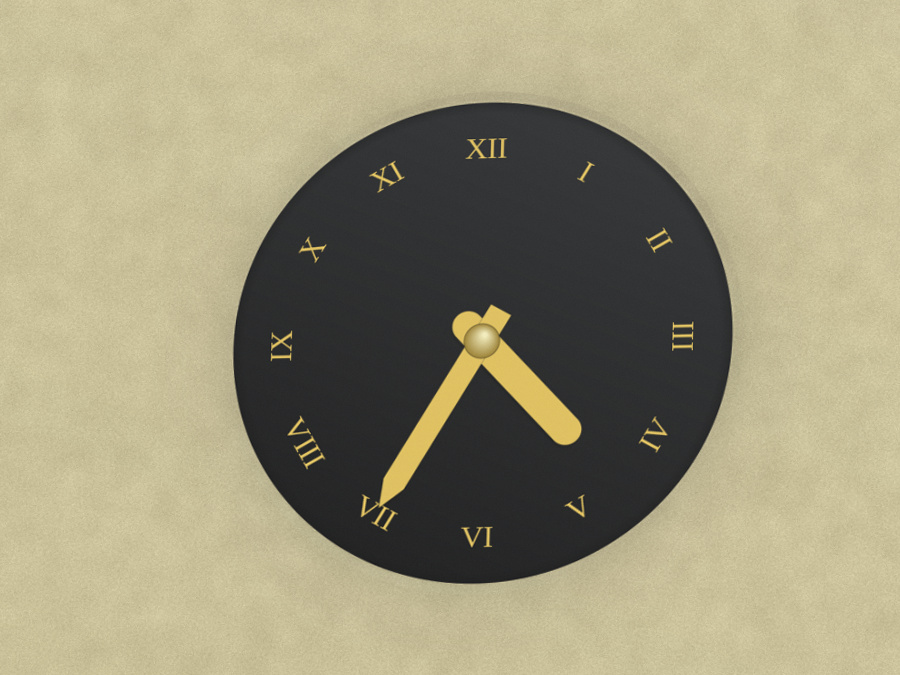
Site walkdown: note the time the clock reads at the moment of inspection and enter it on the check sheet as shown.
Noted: 4:35
